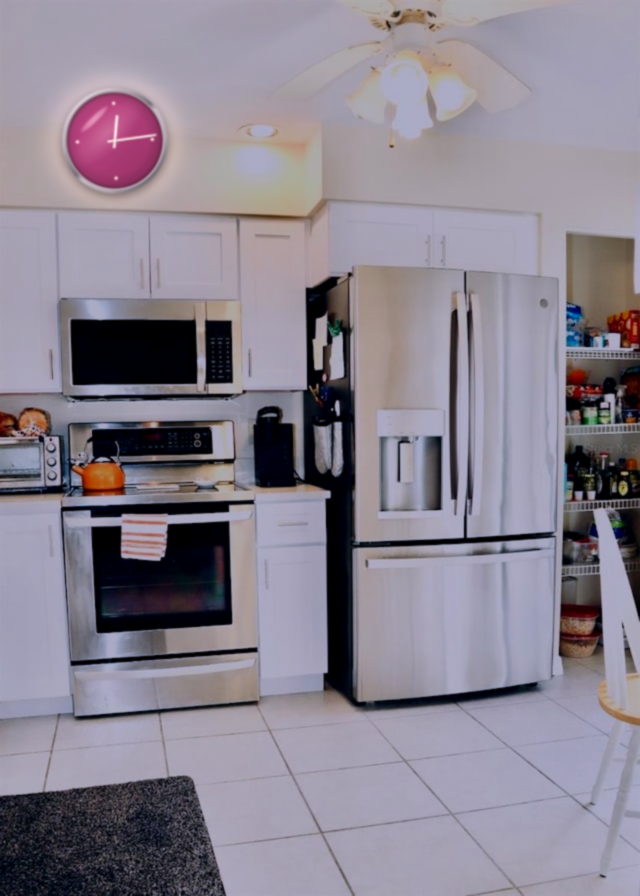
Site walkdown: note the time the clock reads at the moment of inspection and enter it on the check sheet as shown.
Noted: 12:14
